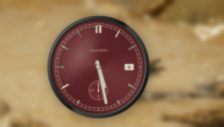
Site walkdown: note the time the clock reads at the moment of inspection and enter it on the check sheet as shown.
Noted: 5:28
